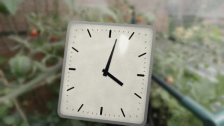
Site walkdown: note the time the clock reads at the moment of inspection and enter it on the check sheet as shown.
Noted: 4:02
